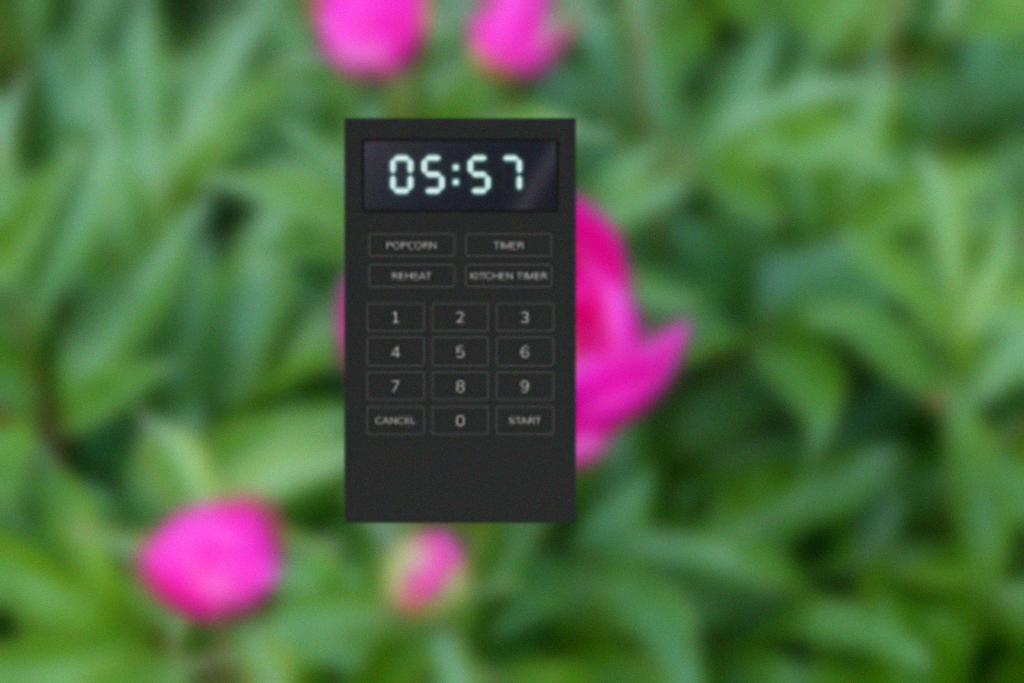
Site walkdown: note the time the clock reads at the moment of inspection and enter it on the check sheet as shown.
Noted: 5:57
